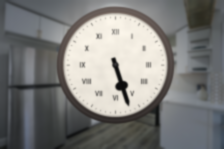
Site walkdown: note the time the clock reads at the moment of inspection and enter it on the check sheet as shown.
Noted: 5:27
